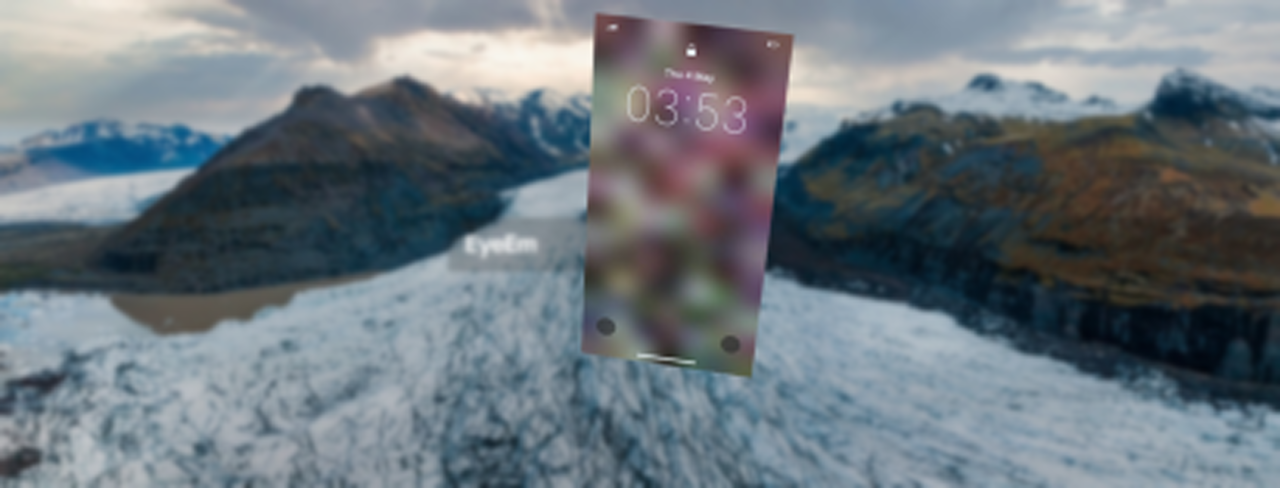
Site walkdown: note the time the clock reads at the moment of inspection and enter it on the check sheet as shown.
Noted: 3:53
